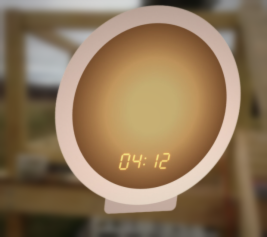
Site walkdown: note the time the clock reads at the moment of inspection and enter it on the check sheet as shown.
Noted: 4:12
